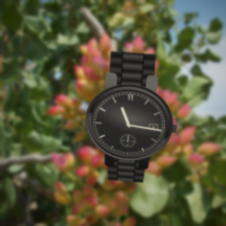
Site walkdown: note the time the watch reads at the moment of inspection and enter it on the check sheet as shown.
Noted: 11:16
